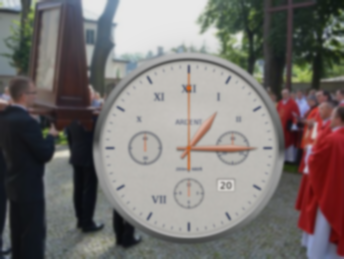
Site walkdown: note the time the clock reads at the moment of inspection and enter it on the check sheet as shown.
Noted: 1:15
